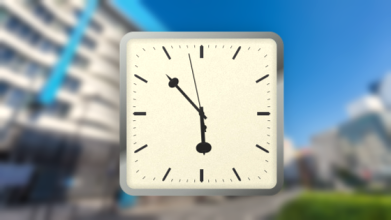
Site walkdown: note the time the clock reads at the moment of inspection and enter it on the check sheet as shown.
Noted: 5:52:58
